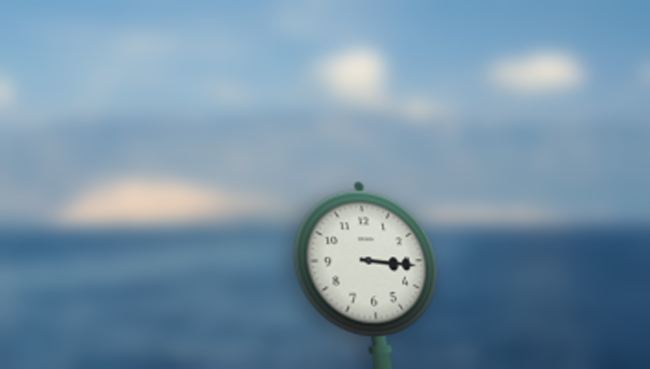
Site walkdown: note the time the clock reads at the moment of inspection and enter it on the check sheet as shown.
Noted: 3:16
